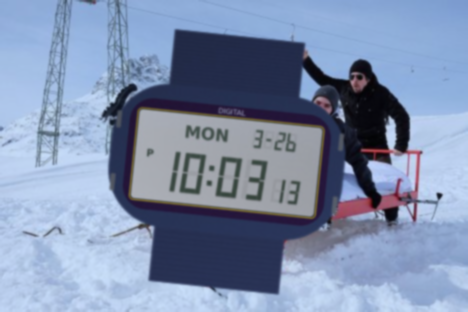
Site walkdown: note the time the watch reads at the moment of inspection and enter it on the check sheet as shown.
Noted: 10:03:13
